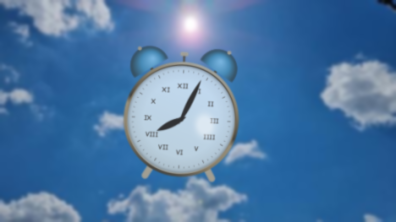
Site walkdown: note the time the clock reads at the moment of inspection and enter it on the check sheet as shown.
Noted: 8:04
